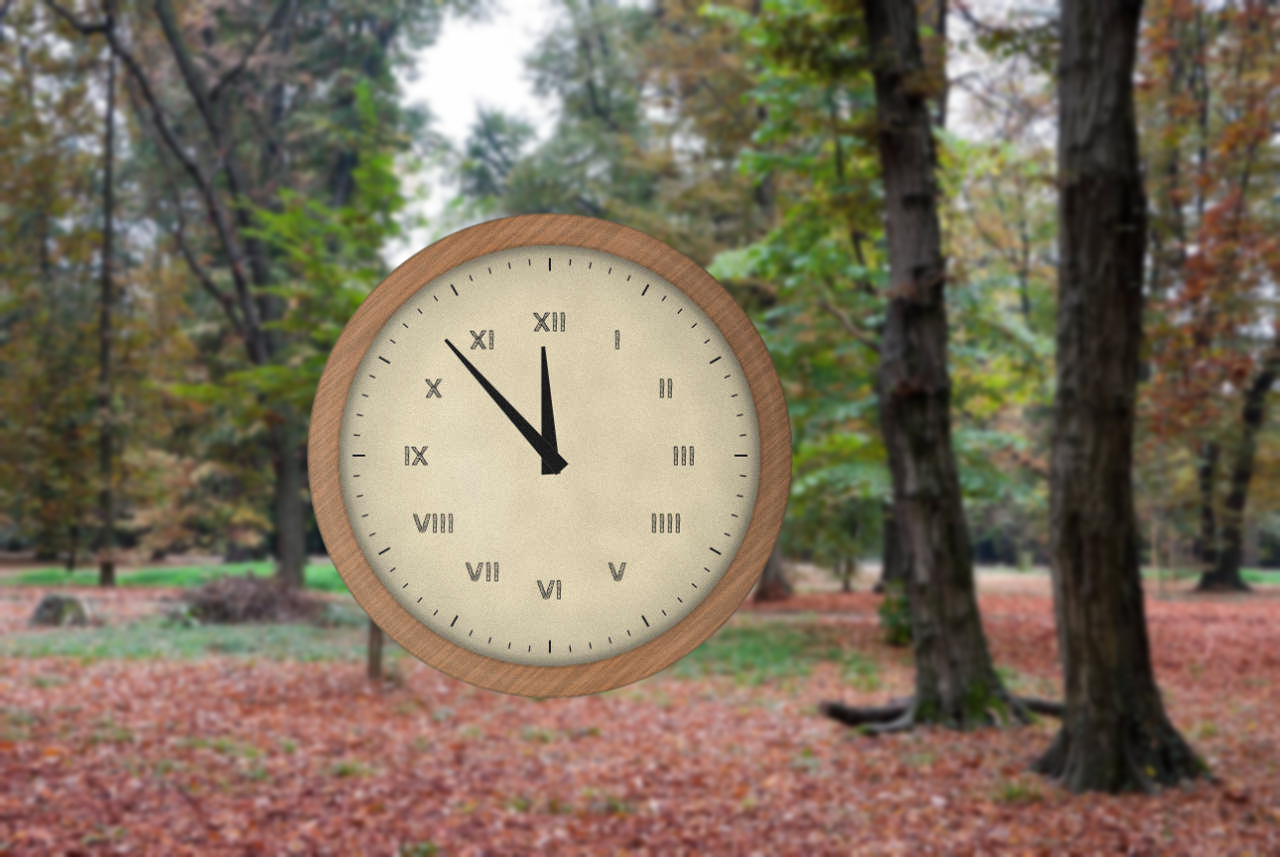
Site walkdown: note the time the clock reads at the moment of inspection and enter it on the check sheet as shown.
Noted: 11:53
